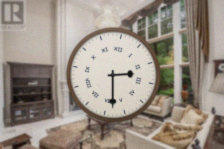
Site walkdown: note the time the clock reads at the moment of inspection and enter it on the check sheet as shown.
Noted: 2:28
